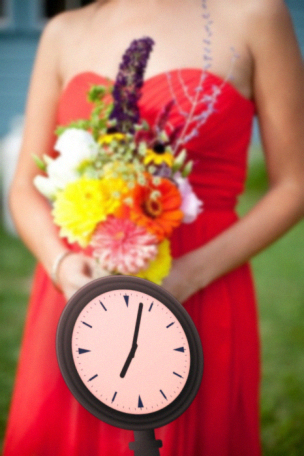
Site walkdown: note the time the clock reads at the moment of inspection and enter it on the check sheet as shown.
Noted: 7:03
